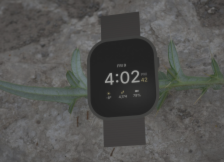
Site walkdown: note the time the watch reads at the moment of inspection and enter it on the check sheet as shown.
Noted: 4:02
